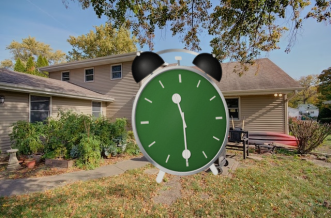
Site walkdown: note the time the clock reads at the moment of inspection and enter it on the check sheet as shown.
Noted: 11:30
